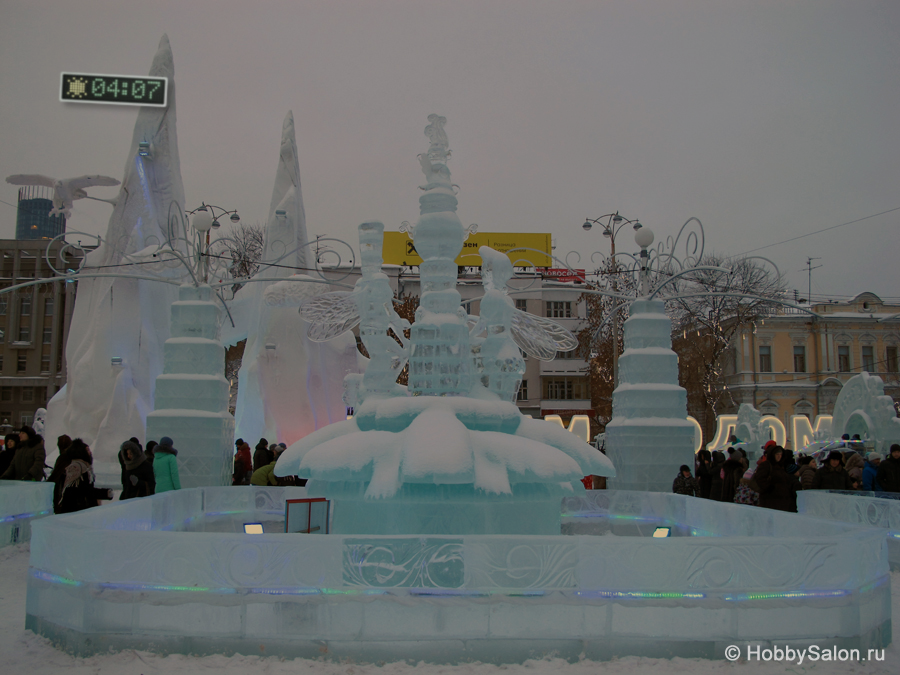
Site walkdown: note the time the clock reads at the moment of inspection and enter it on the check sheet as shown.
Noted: 4:07
